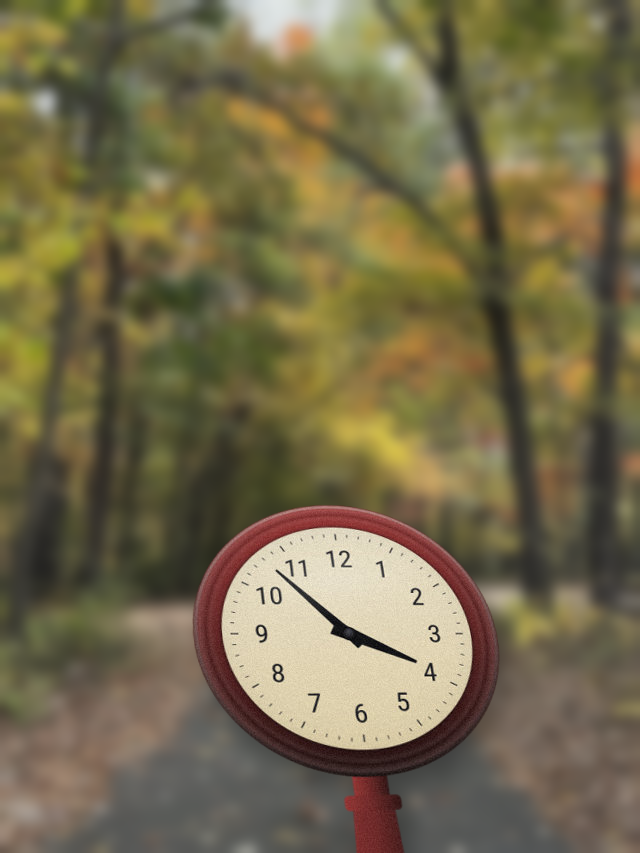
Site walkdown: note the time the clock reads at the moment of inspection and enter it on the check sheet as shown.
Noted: 3:53
